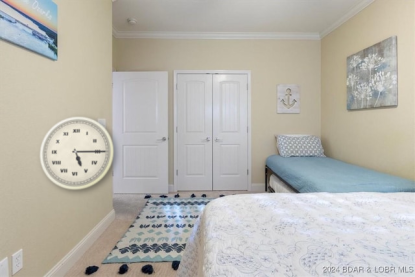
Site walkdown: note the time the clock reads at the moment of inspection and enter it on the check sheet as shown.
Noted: 5:15
